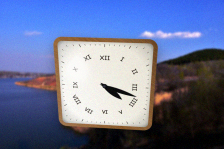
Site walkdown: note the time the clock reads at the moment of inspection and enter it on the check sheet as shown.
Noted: 4:18
